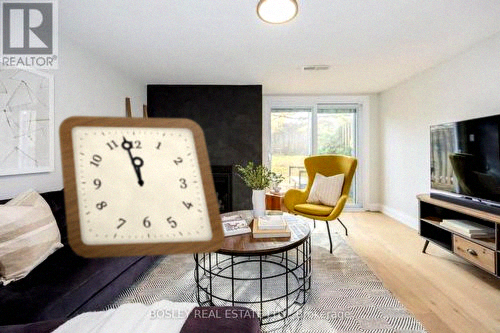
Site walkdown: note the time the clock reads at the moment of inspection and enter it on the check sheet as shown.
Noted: 11:58
